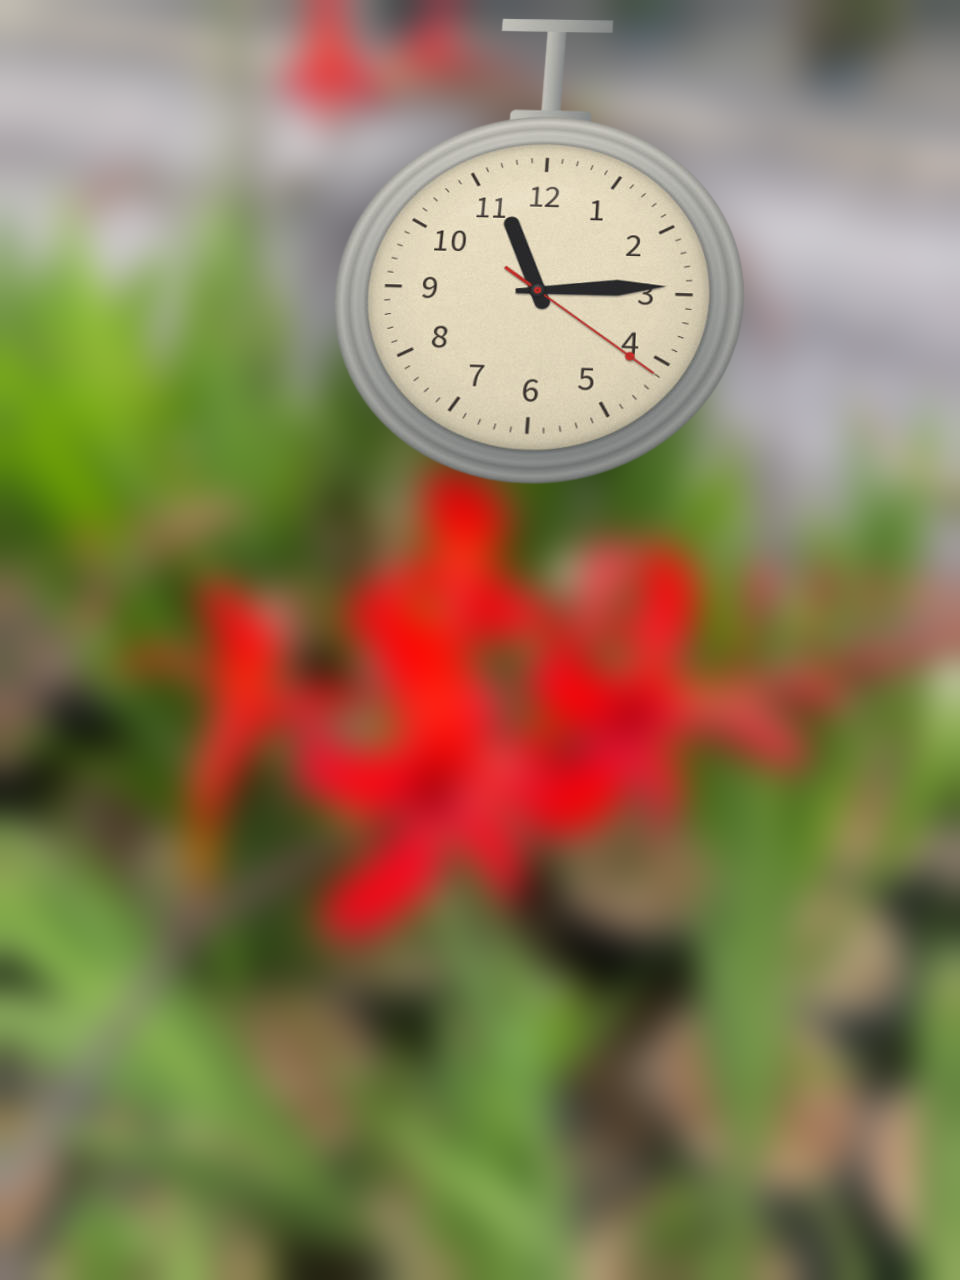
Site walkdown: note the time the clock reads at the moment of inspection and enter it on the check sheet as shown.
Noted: 11:14:21
